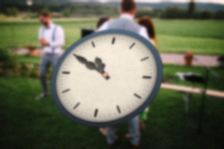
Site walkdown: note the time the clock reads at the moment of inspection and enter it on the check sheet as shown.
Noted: 10:50
